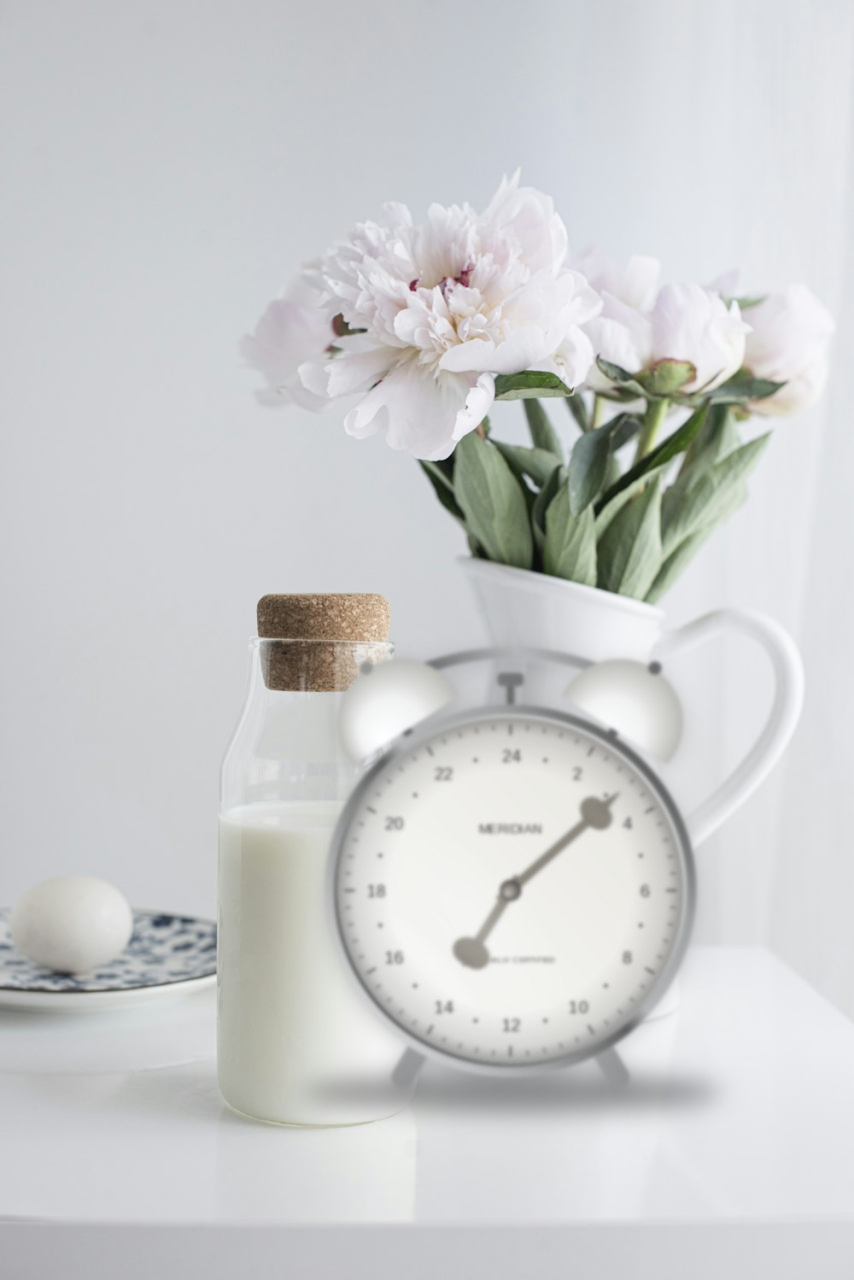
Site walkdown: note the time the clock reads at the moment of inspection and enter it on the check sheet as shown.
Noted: 14:08
